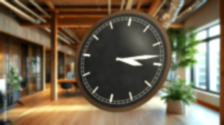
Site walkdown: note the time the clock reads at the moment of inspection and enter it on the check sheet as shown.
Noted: 3:13
